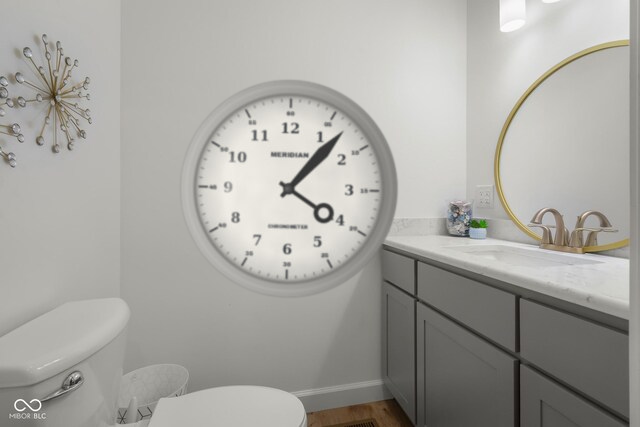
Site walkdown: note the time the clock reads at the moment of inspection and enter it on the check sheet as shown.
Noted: 4:07
